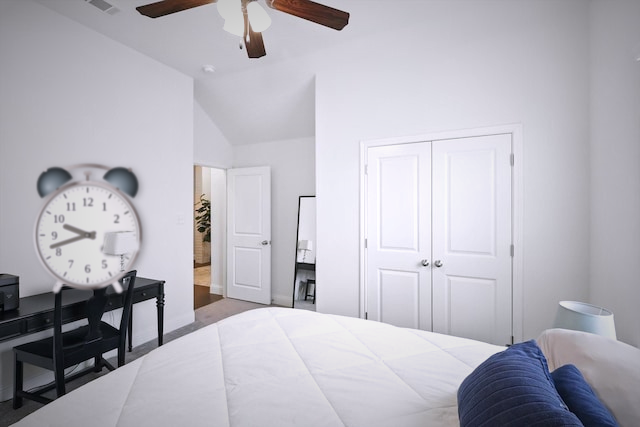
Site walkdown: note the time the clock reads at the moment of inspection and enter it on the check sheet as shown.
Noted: 9:42
